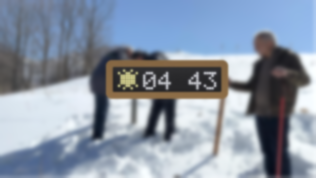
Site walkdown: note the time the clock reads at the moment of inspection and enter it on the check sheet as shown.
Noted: 4:43
